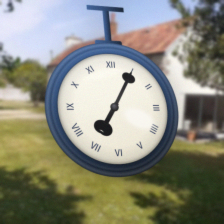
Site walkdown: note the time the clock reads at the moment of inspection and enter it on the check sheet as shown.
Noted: 7:05
